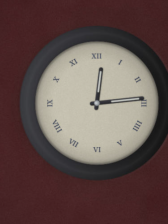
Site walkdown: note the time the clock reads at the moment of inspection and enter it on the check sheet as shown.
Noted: 12:14
